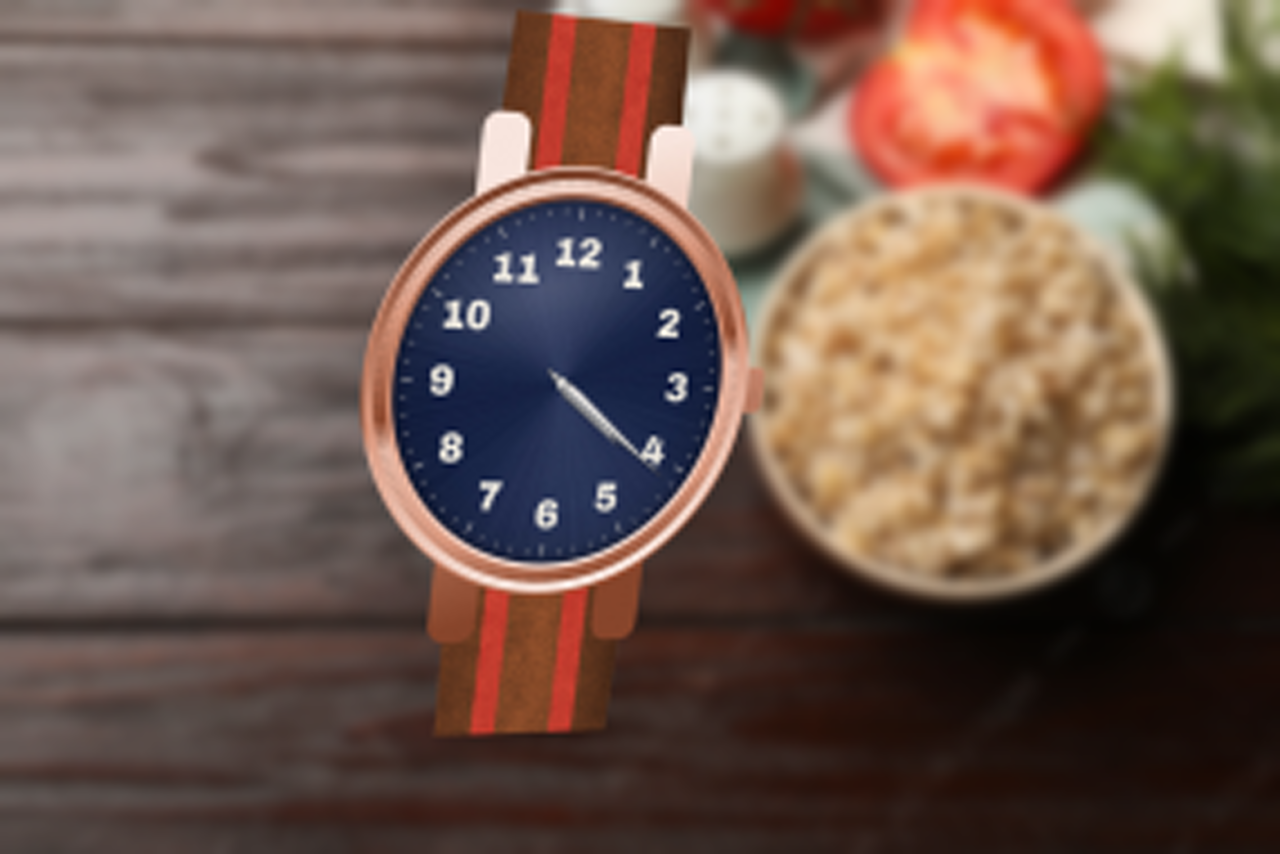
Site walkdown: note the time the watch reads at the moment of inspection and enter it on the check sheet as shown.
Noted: 4:21
